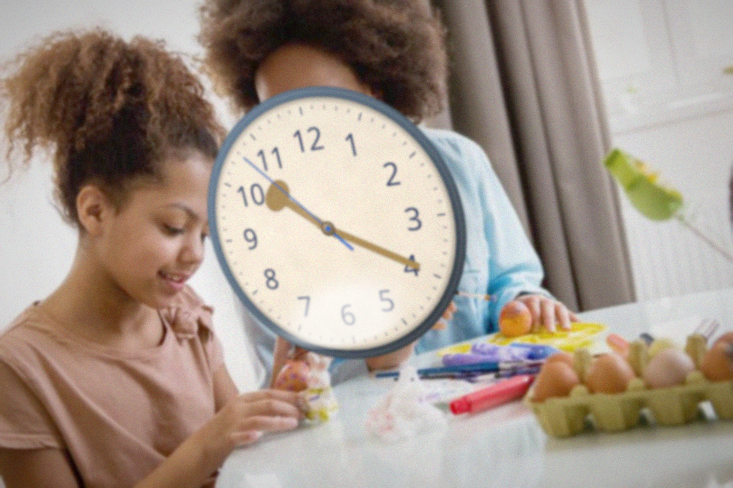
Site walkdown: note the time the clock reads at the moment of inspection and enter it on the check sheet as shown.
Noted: 10:19:53
